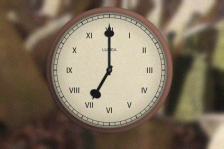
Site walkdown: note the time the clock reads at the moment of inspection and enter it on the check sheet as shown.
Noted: 7:00
